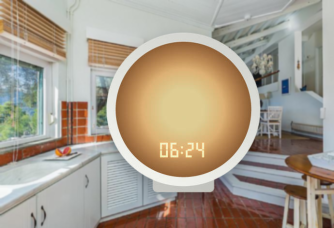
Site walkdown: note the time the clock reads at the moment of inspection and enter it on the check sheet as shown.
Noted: 6:24
